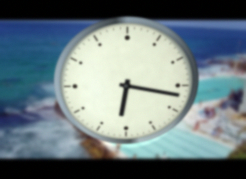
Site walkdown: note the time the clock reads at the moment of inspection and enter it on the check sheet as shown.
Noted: 6:17
